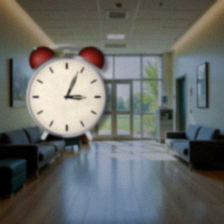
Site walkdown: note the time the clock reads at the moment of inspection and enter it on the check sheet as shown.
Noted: 3:04
